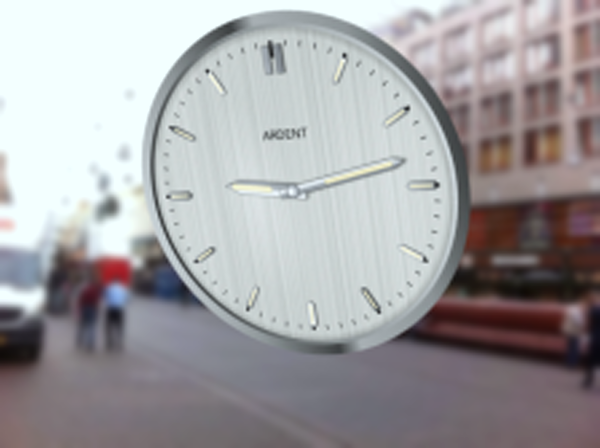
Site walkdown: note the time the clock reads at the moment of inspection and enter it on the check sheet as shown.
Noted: 9:13
